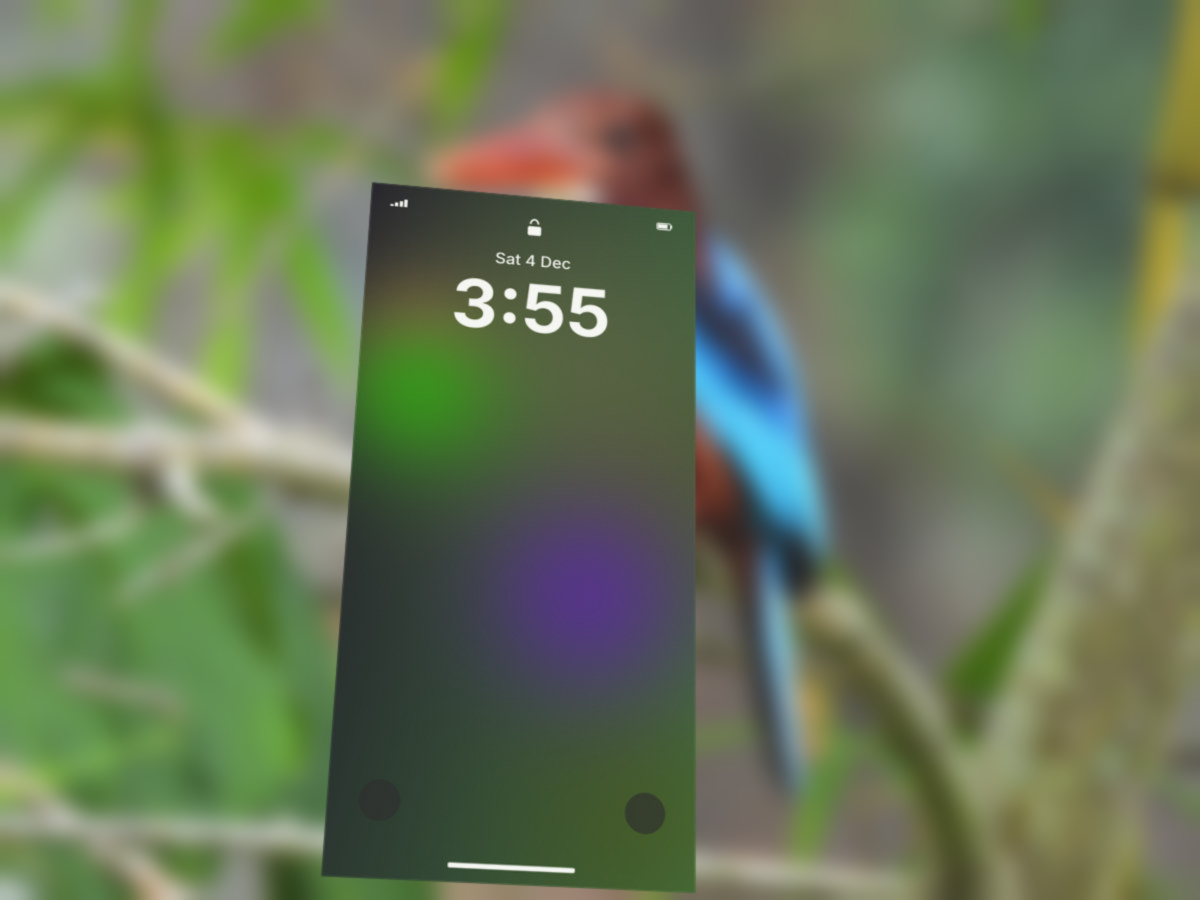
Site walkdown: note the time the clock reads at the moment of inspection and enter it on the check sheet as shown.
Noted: 3:55
